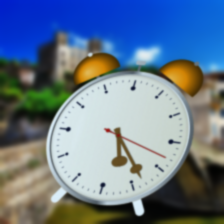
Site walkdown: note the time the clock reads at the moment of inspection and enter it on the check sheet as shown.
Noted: 5:23:18
